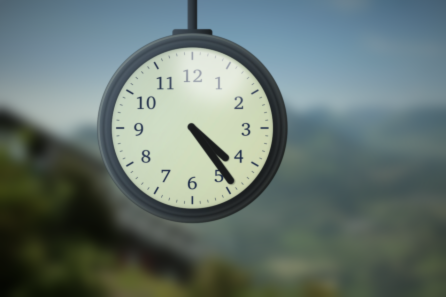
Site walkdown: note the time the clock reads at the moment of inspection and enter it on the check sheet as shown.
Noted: 4:24
